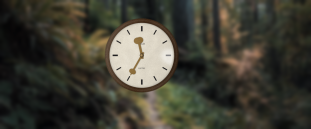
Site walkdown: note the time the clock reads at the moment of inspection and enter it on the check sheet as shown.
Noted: 11:35
